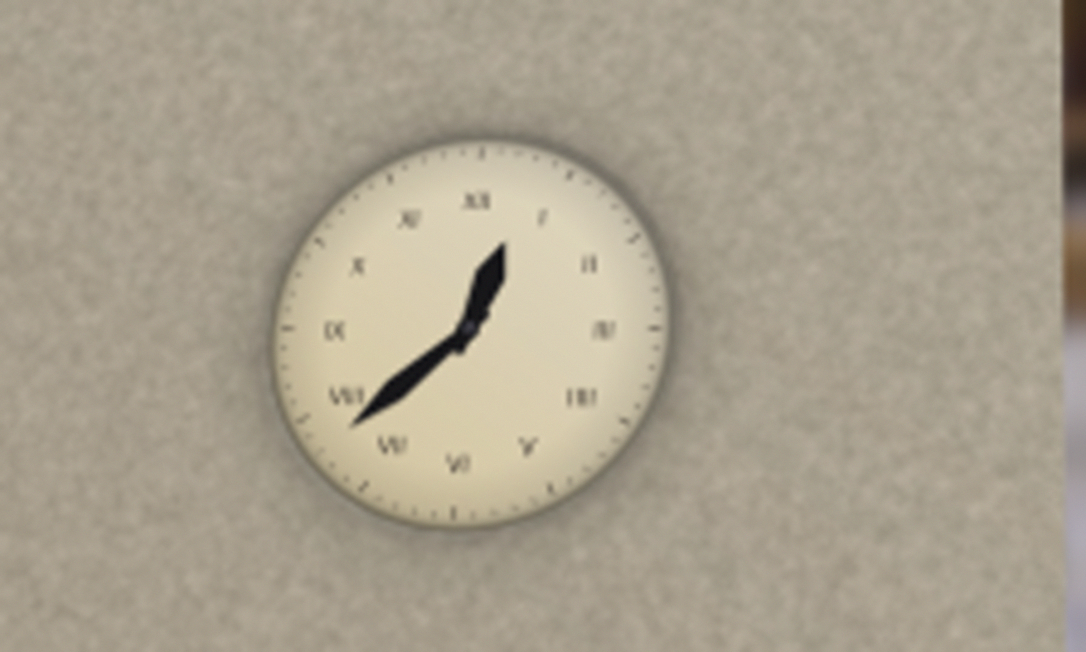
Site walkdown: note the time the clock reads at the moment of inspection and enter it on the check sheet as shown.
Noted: 12:38
